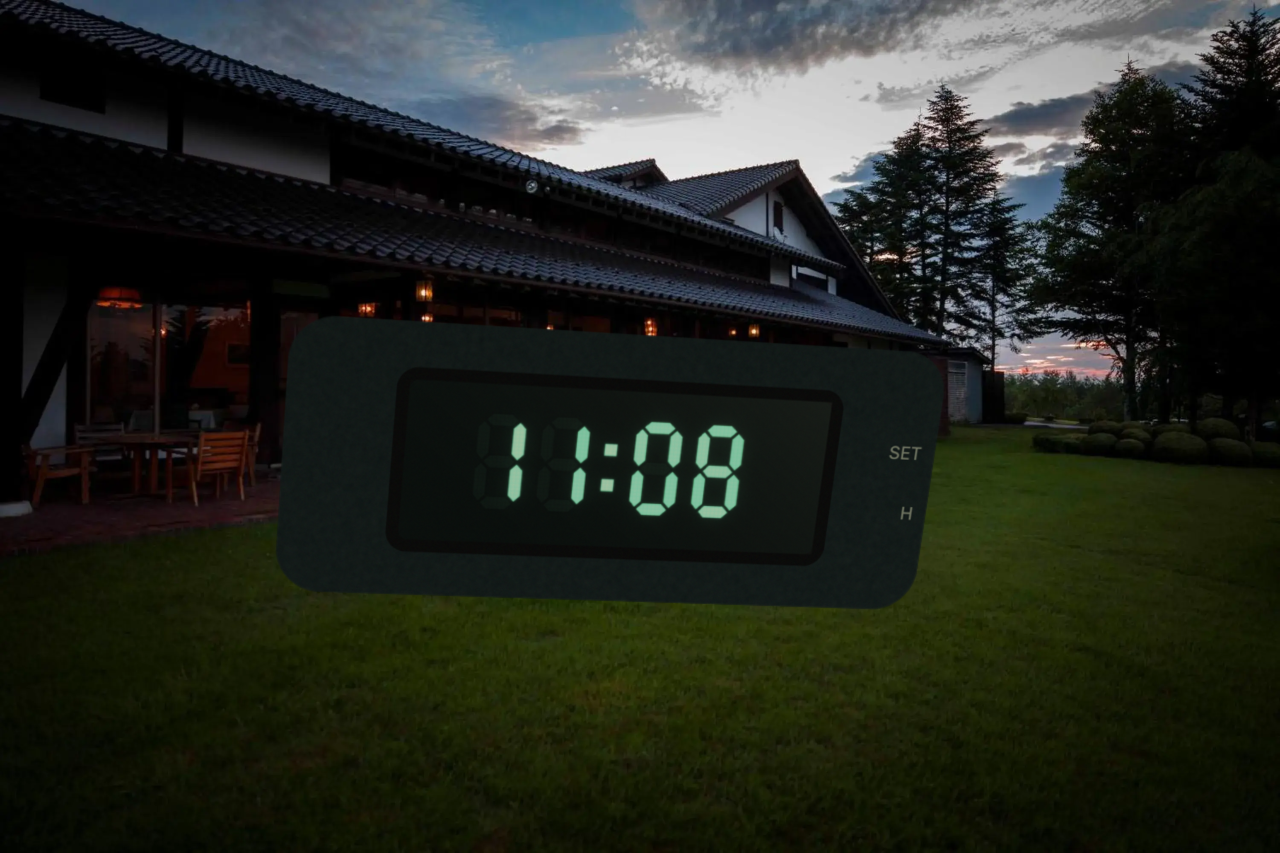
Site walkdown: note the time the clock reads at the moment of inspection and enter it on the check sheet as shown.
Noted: 11:08
